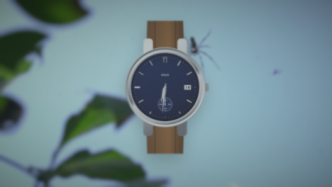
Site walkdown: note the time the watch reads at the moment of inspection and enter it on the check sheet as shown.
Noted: 6:31
